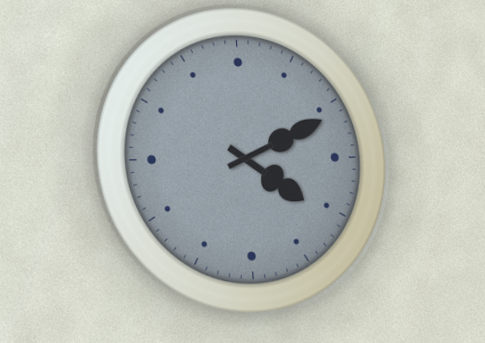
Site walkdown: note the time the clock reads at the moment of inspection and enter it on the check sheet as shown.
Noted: 4:11
